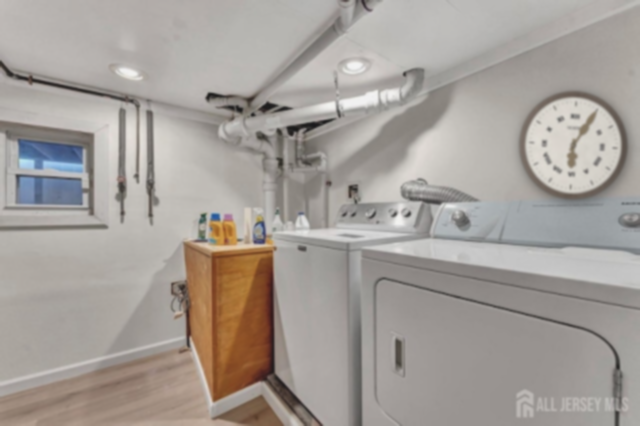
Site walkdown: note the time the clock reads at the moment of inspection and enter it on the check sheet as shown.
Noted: 6:05
